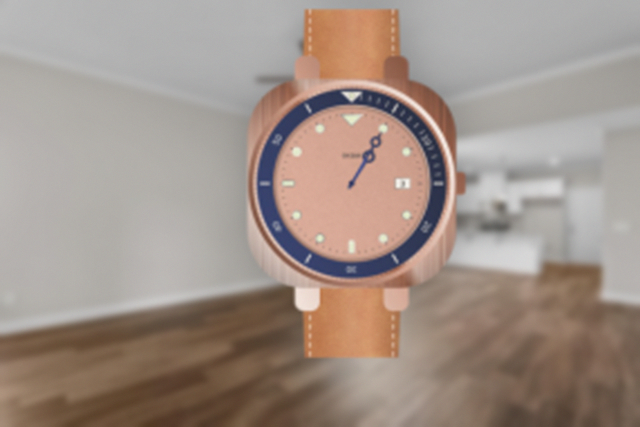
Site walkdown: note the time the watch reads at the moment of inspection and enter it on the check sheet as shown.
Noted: 1:05
